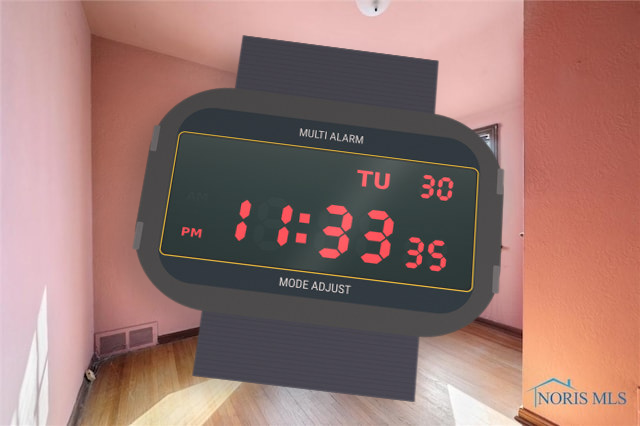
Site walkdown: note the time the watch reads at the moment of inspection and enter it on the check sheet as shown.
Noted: 11:33:35
